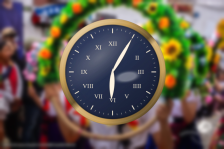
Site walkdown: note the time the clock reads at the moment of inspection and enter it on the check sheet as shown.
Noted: 6:05
